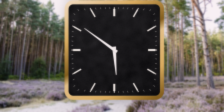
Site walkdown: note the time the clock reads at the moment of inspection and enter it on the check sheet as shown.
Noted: 5:51
